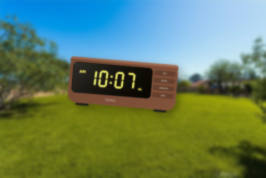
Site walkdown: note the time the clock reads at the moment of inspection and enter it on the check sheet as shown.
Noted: 10:07
